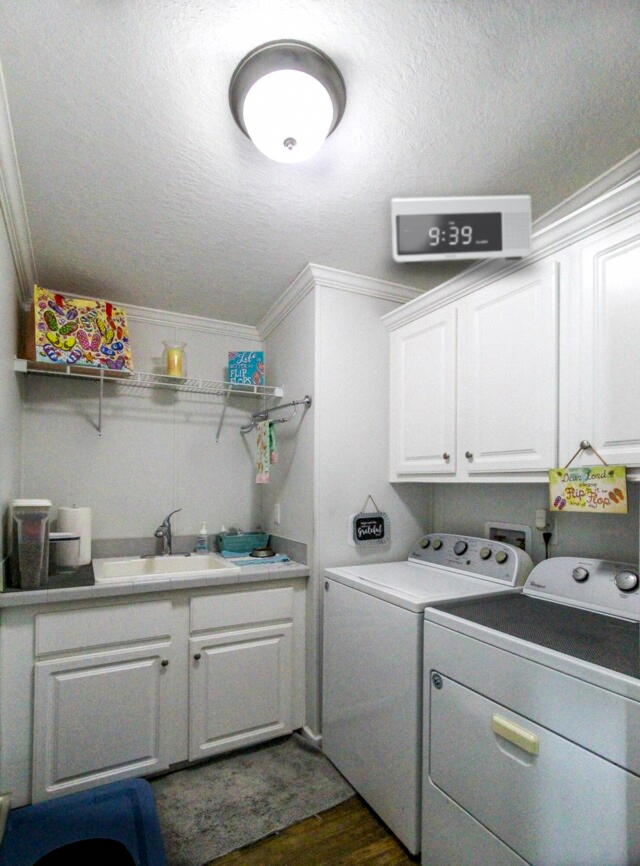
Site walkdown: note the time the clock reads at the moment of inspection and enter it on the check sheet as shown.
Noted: 9:39
